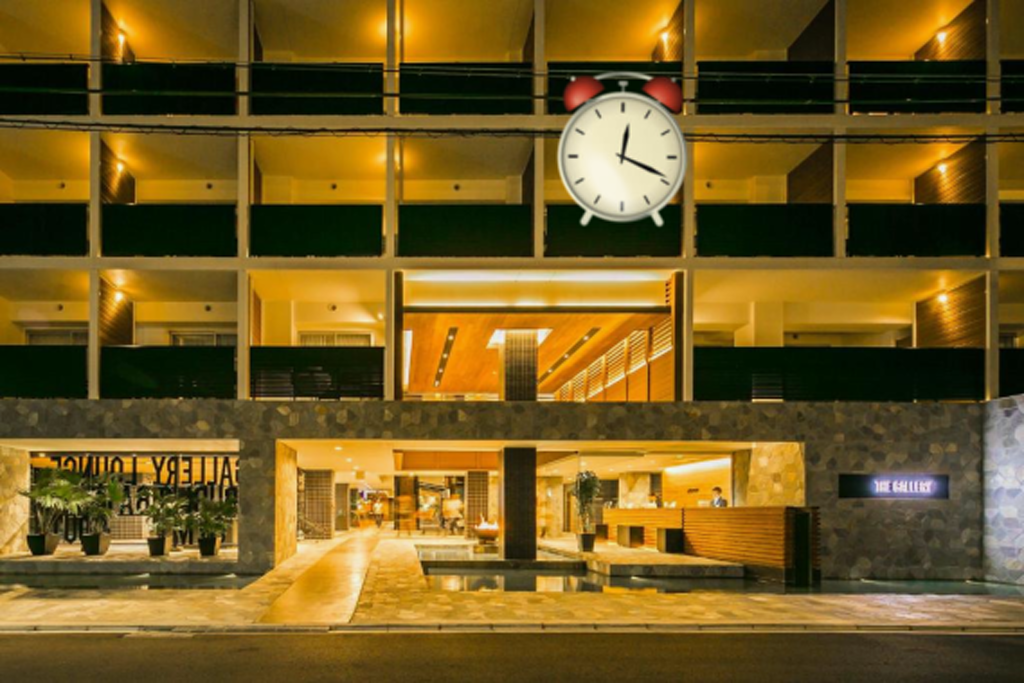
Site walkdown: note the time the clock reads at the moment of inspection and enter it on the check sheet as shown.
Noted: 12:19
